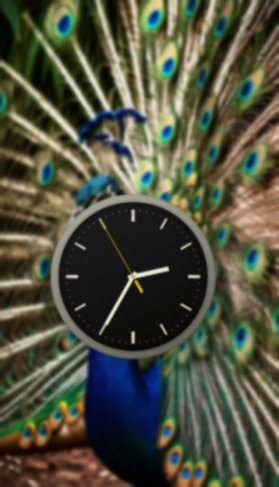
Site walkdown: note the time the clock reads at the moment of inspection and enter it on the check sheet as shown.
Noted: 2:34:55
